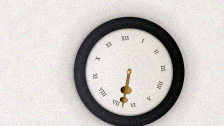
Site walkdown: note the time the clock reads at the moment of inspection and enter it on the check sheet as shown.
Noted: 6:33
